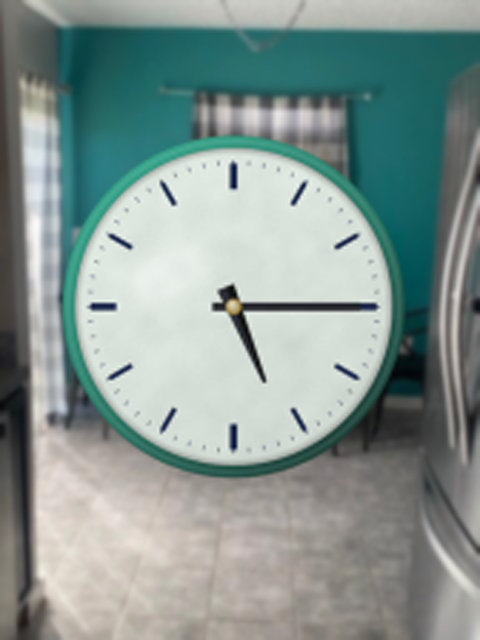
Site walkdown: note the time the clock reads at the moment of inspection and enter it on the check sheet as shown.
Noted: 5:15
